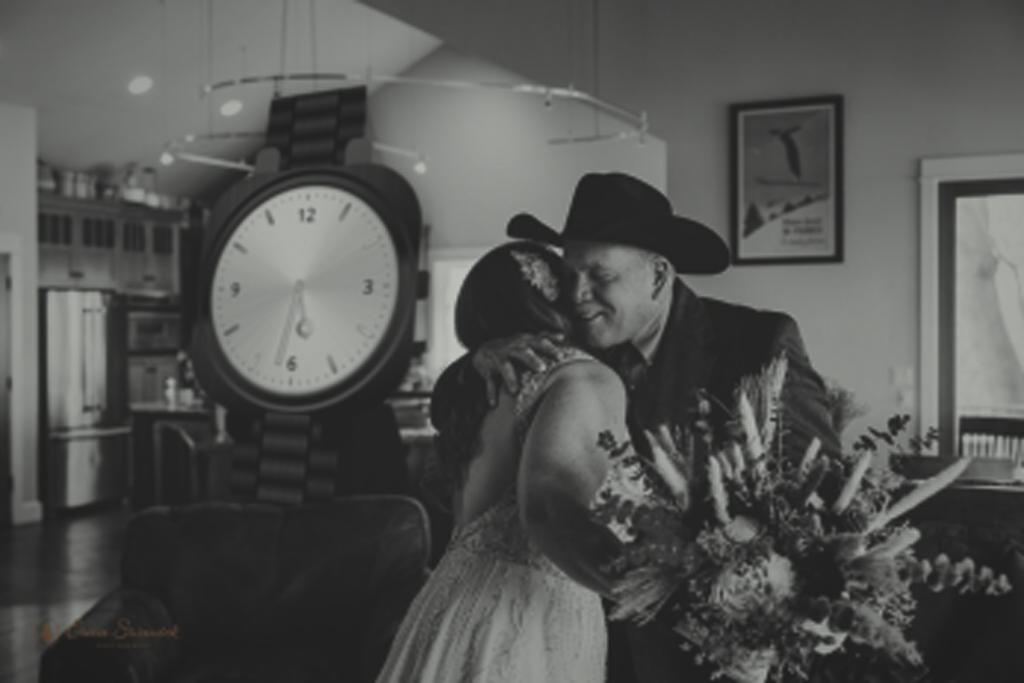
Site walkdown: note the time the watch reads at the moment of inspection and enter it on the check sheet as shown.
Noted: 5:32
